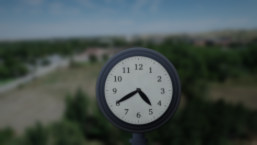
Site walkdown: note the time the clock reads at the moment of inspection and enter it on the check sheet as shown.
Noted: 4:40
